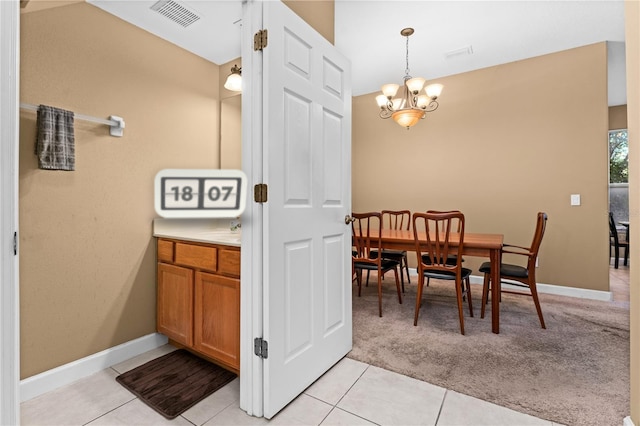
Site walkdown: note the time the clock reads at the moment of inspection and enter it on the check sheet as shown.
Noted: 18:07
